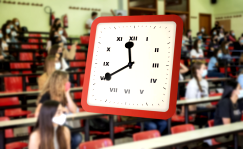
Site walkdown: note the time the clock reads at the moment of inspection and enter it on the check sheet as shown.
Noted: 11:40
